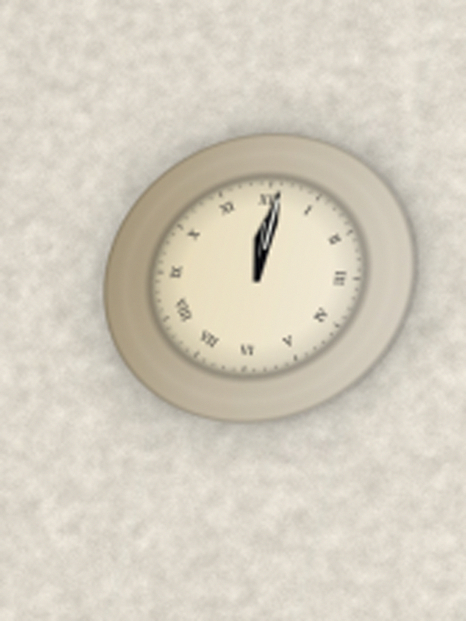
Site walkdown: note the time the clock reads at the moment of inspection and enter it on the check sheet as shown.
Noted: 12:01
